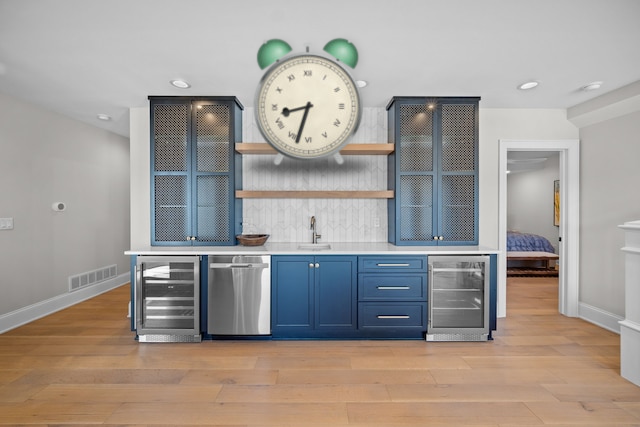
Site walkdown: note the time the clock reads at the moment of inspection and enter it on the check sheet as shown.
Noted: 8:33
